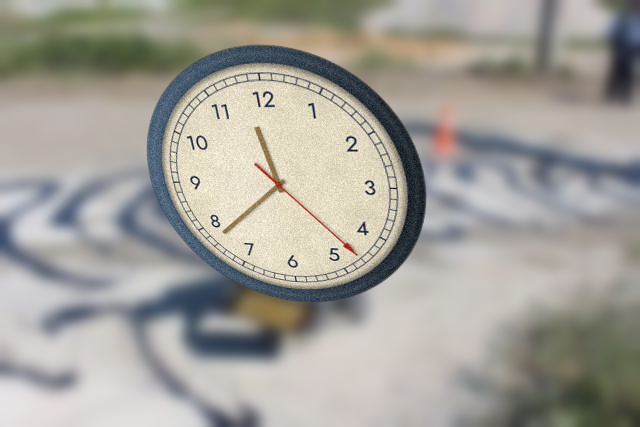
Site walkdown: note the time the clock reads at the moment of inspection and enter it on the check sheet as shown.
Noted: 11:38:23
